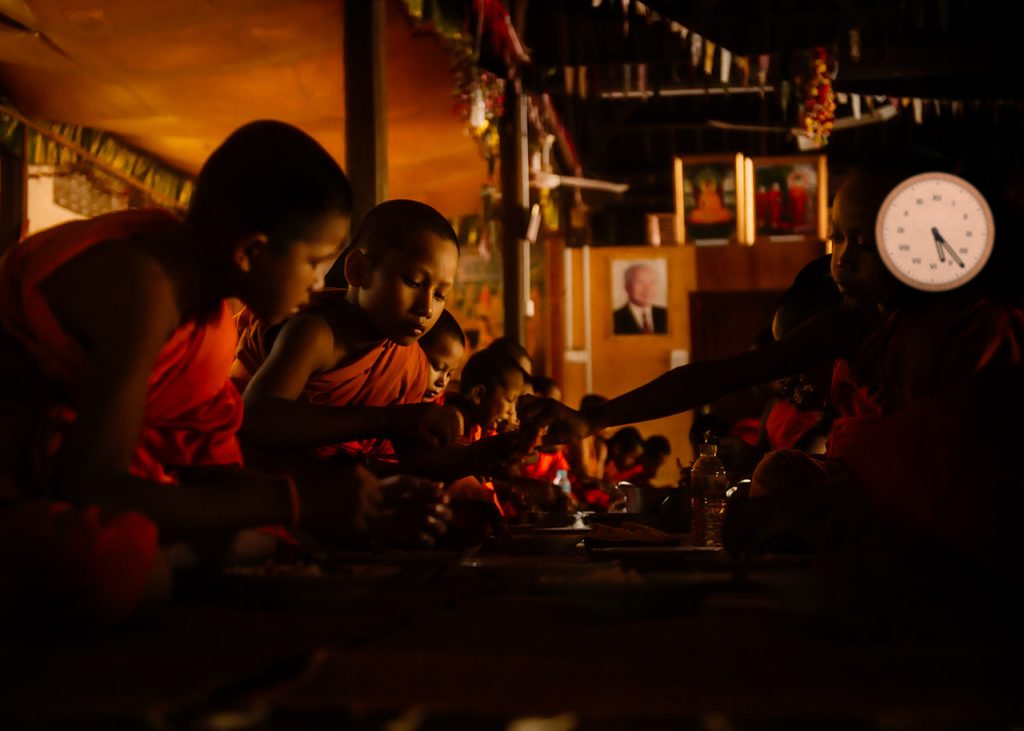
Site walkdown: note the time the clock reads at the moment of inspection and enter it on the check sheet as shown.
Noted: 5:23
